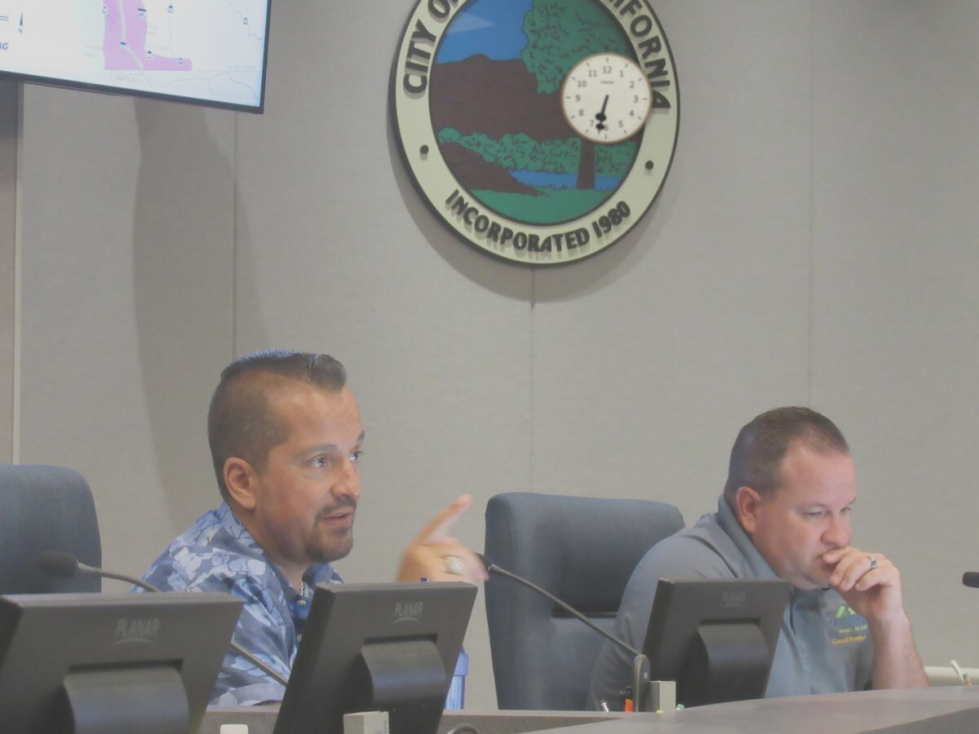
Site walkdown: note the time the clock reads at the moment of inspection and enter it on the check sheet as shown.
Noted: 6:32
